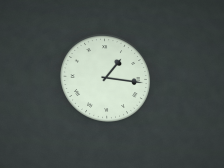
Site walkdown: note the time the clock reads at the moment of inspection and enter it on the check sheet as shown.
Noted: 1:16
